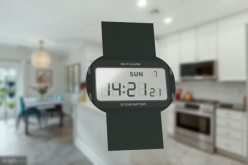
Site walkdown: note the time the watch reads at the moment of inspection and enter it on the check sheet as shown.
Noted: 14:21:21
